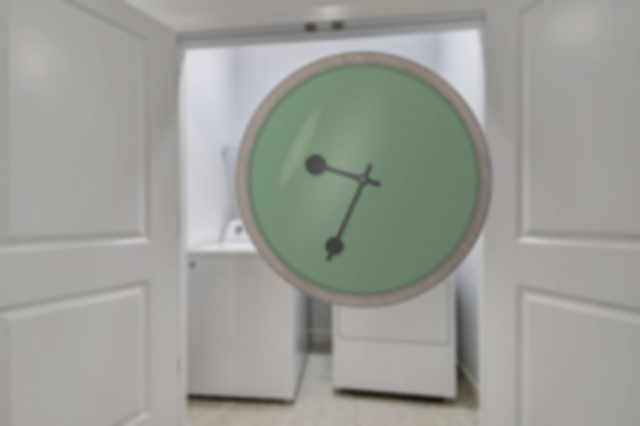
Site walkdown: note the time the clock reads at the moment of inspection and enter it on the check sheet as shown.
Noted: 9:34
